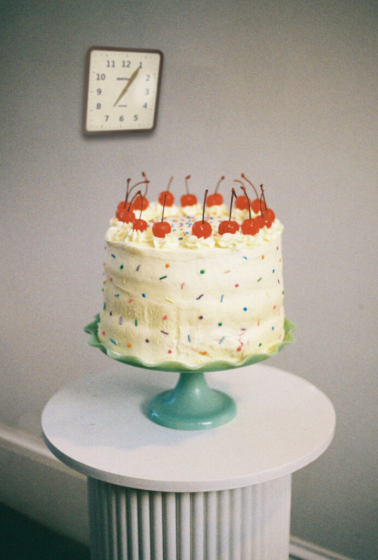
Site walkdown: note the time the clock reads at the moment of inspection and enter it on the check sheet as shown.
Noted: 7:05
